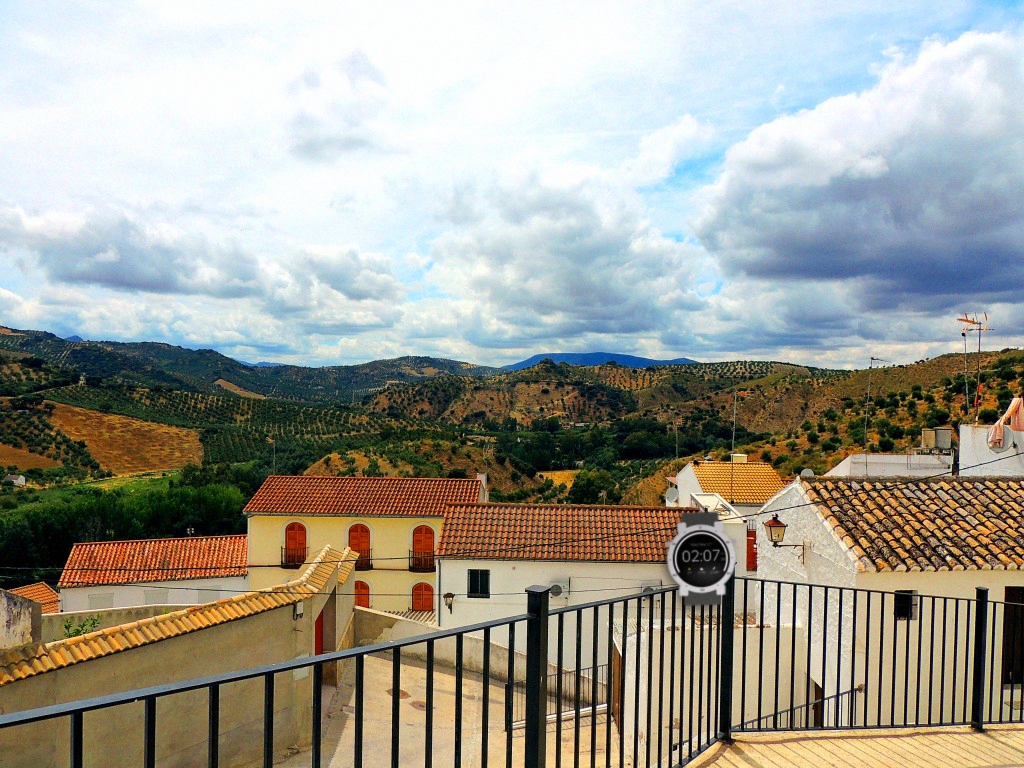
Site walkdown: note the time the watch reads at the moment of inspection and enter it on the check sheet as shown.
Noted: 2:07
